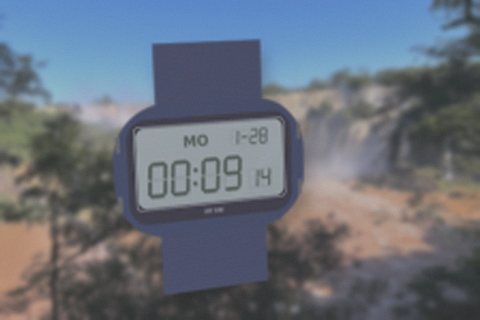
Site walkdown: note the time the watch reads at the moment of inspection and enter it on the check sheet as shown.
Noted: 0:09:14
